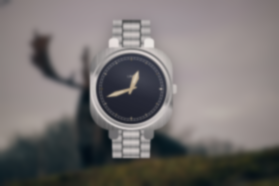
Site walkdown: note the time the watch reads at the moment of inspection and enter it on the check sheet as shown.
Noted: 12:42
